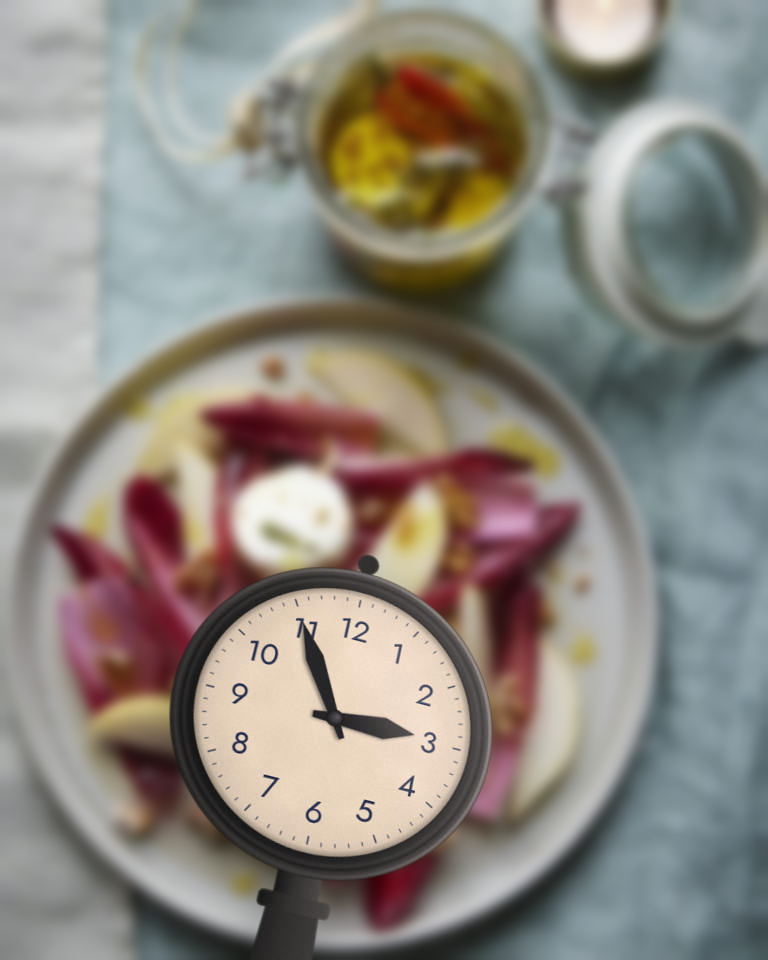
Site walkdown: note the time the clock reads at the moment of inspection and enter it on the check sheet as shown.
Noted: 2:55
